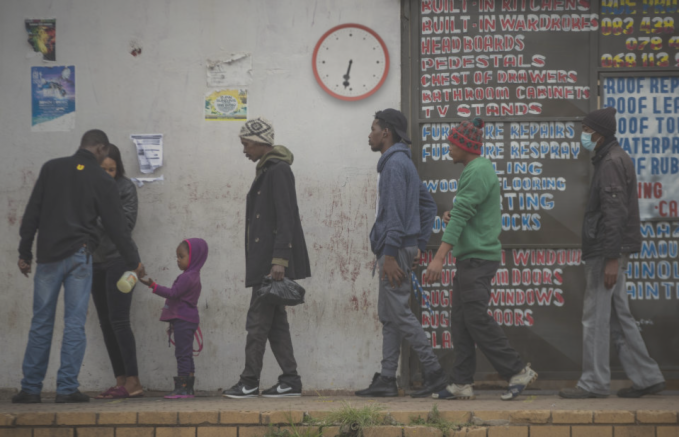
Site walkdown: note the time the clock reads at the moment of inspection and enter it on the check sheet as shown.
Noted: 6:32
